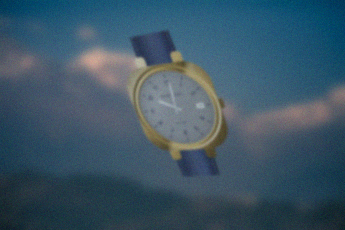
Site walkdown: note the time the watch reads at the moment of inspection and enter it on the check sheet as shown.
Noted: 10:01
